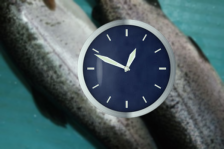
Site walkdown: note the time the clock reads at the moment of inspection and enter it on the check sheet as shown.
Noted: 12:49
